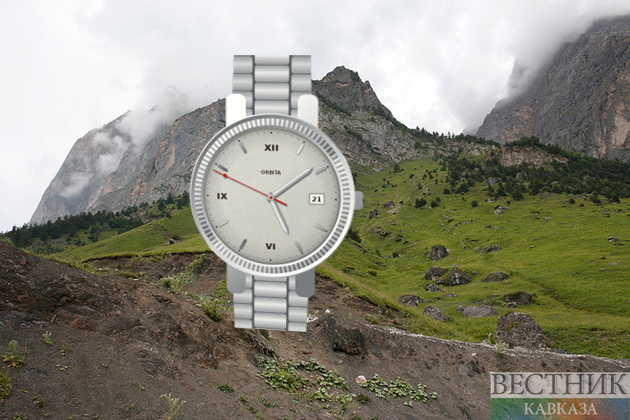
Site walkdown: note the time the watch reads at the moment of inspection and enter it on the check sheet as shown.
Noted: 5:08:49
